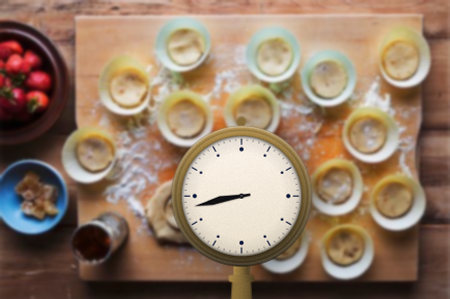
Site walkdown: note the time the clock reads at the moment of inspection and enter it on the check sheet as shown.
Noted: 8:43
